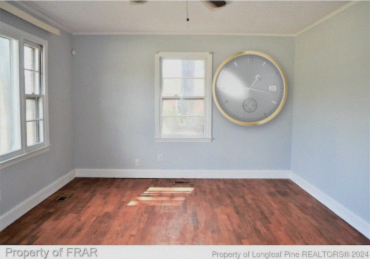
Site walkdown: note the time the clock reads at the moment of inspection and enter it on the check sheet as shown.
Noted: 1:17
